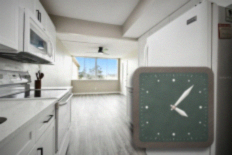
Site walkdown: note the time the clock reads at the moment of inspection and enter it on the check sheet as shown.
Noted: 4:07
